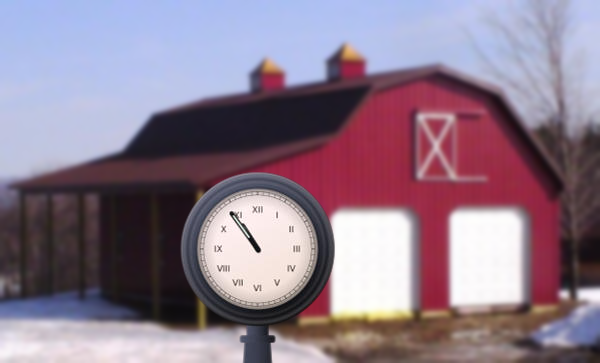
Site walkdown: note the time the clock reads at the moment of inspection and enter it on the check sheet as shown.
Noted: 10:54
